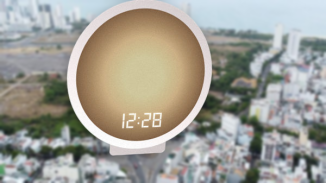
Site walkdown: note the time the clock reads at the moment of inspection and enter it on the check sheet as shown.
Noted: 12:28
